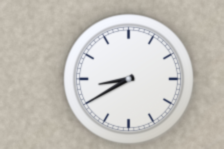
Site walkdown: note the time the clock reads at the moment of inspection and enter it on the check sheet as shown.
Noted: 8:40
